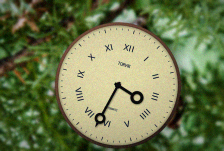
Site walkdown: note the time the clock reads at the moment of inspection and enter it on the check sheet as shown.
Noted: 3:32
